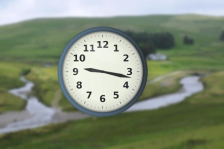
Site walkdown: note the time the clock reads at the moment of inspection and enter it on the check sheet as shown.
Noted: 9:17
